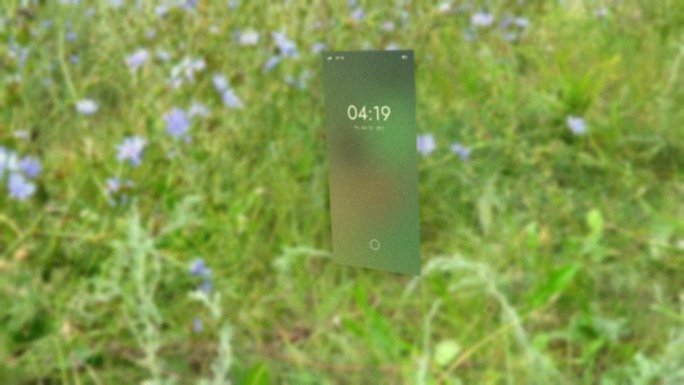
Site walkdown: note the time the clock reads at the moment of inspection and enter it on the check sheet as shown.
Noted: 4:19
